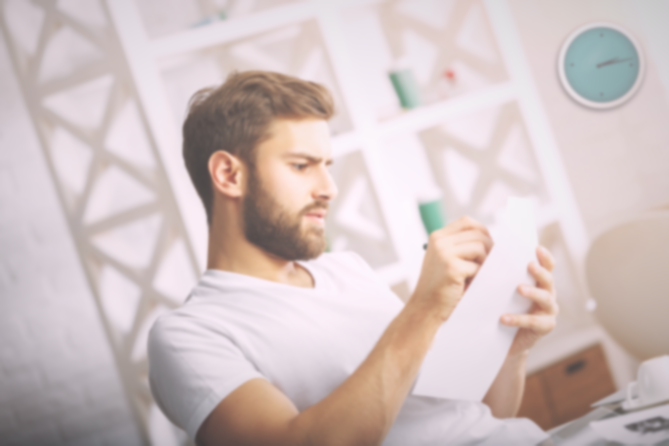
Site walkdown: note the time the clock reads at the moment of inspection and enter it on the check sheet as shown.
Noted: 2:13
